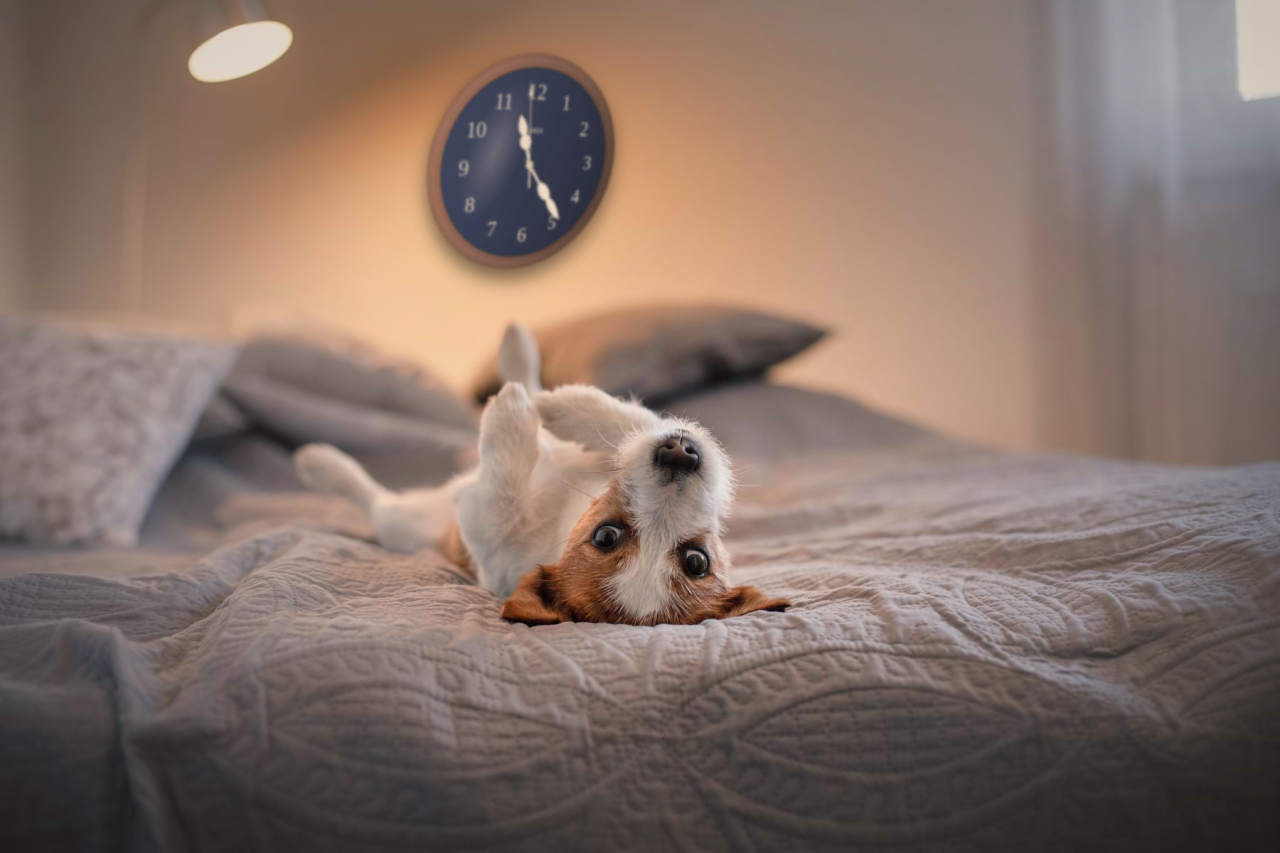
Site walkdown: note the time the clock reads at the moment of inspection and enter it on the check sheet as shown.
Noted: 11:23:59
